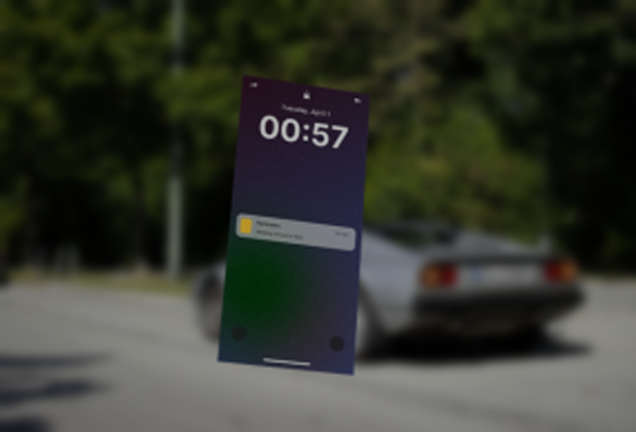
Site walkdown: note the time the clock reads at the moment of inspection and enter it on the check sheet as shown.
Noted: 0:57
